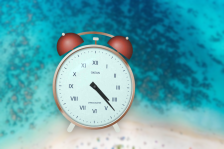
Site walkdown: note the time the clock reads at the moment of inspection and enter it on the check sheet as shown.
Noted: 4:23
